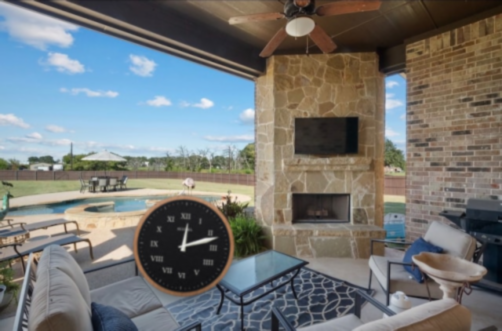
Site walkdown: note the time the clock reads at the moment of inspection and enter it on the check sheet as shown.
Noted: 12:12
